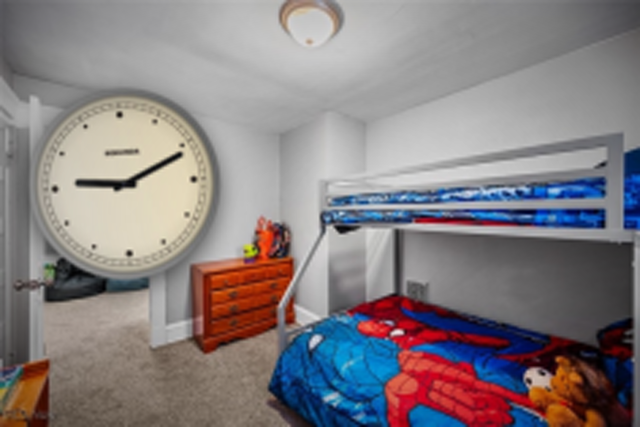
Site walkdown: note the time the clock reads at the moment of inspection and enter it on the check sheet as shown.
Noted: 9:11
